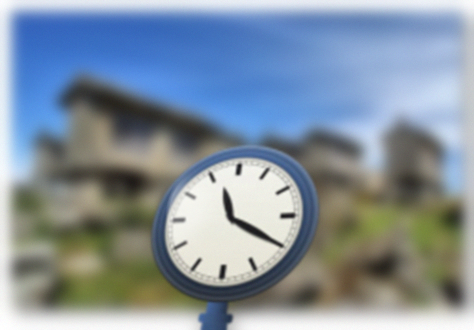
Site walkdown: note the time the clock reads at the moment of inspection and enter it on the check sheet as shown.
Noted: 11:20
